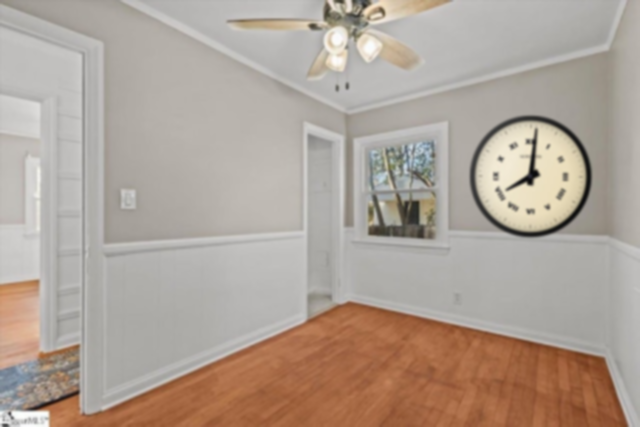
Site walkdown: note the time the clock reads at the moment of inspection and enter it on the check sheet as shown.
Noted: 8:01
